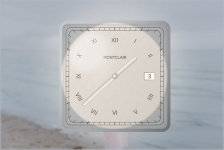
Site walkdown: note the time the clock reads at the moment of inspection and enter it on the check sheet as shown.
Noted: 1:38
